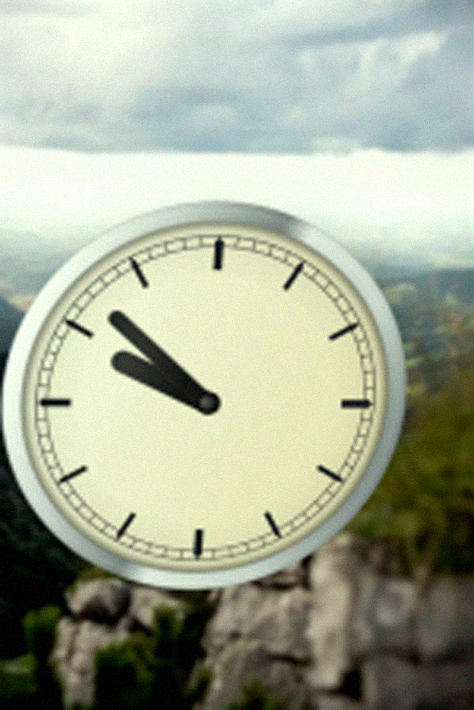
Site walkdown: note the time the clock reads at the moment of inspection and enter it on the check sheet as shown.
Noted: 9:52
